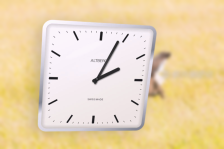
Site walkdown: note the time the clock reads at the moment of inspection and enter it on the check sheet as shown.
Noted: 2:04
